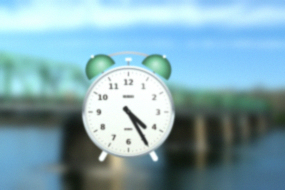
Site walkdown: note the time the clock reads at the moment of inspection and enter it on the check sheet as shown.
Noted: 4:25
